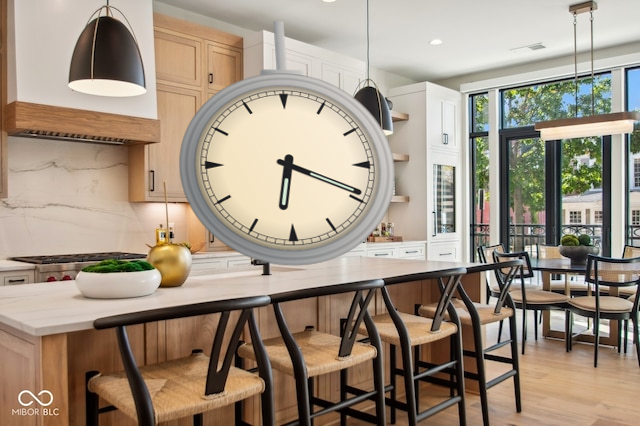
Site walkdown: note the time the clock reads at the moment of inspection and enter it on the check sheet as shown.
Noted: 6:19
